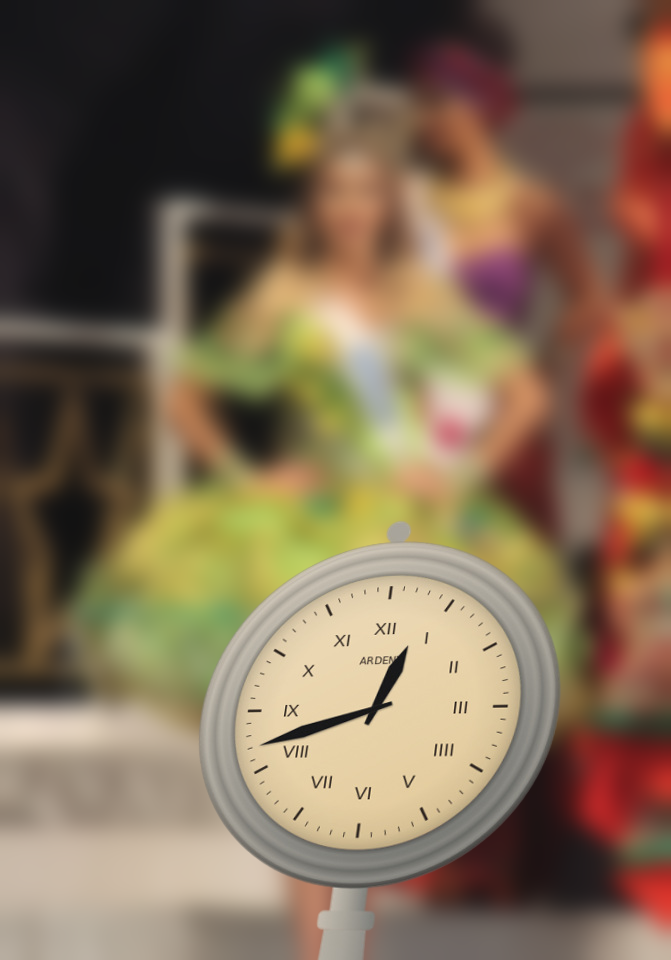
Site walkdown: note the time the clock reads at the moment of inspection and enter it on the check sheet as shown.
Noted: 12:42
